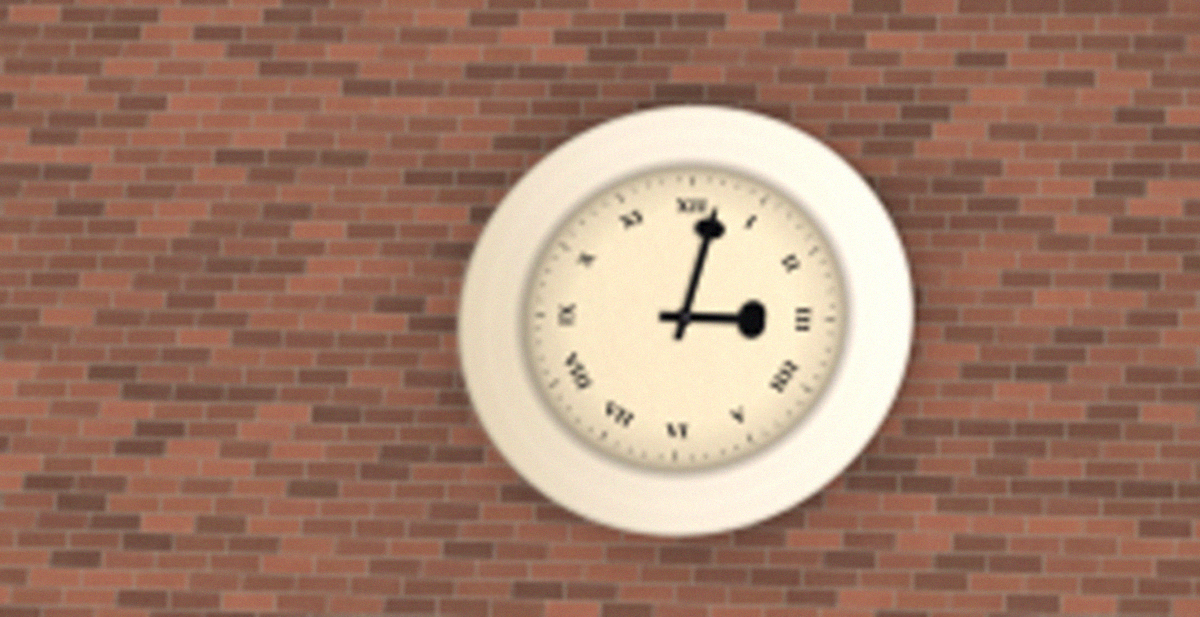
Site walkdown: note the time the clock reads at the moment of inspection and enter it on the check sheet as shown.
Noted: 3:02
